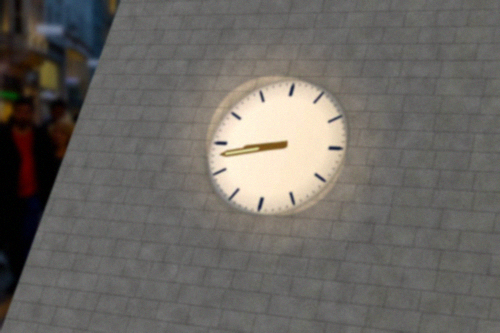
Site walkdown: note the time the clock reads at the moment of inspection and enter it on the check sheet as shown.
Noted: 8:43
